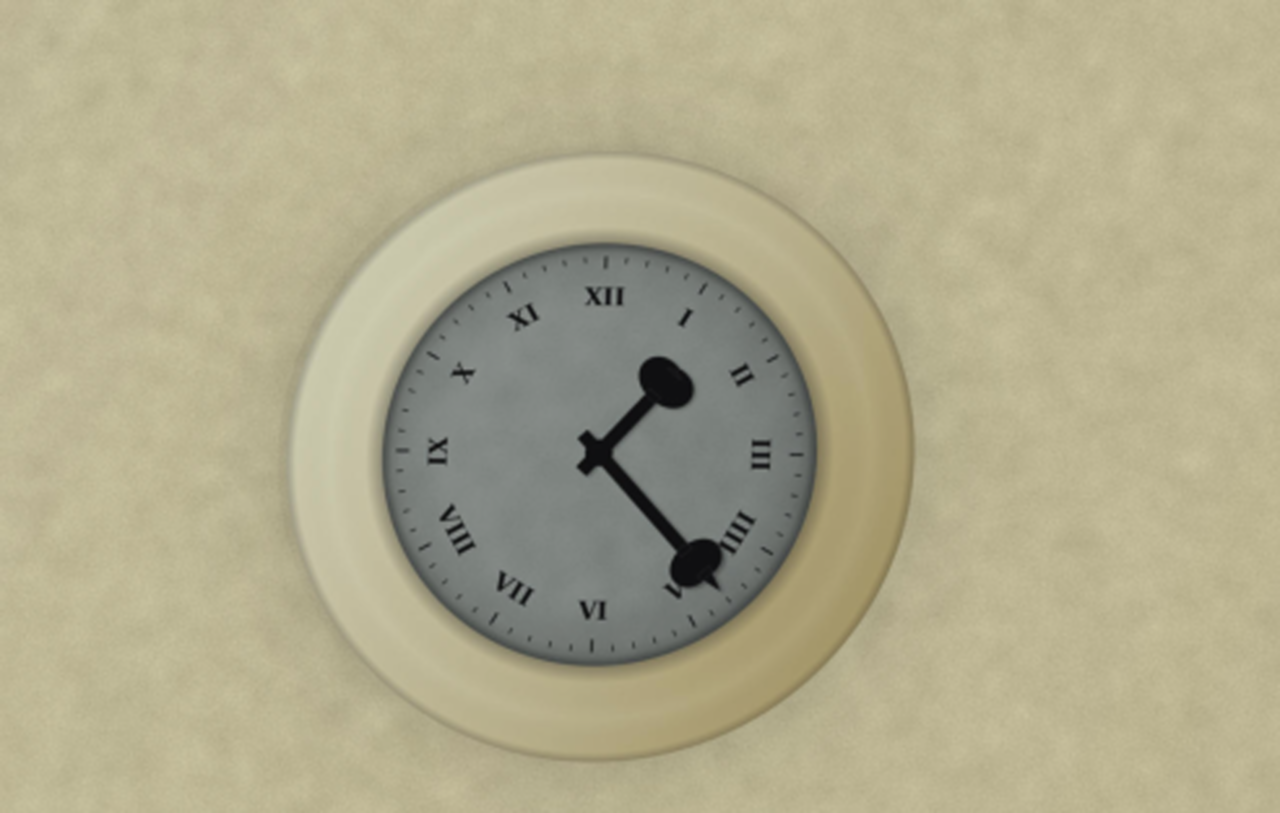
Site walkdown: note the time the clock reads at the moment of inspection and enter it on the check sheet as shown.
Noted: 1:23
